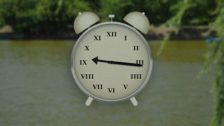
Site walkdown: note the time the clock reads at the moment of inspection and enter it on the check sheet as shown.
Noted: 9:16
